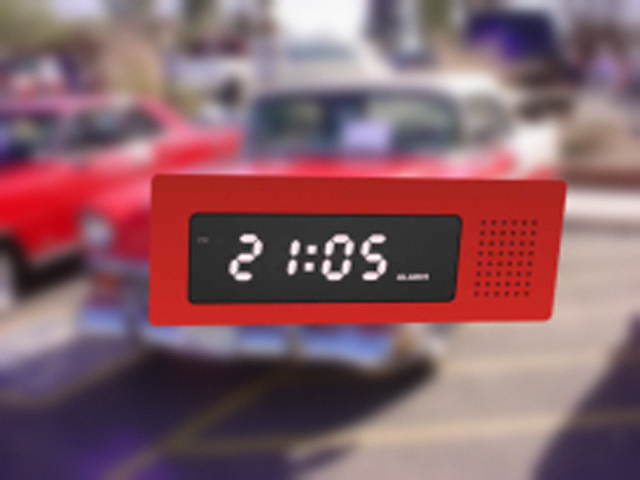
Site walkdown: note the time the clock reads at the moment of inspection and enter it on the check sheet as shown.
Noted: 21:05
